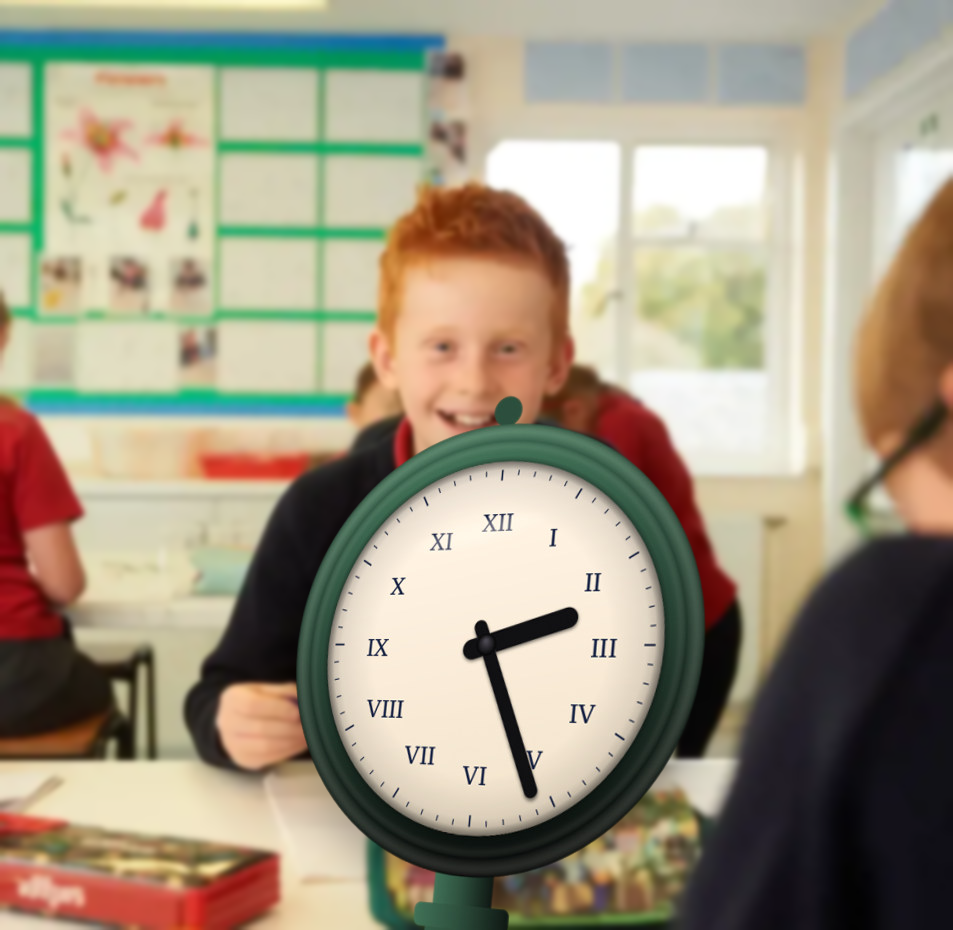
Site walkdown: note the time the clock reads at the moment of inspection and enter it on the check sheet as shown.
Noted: 2:26
